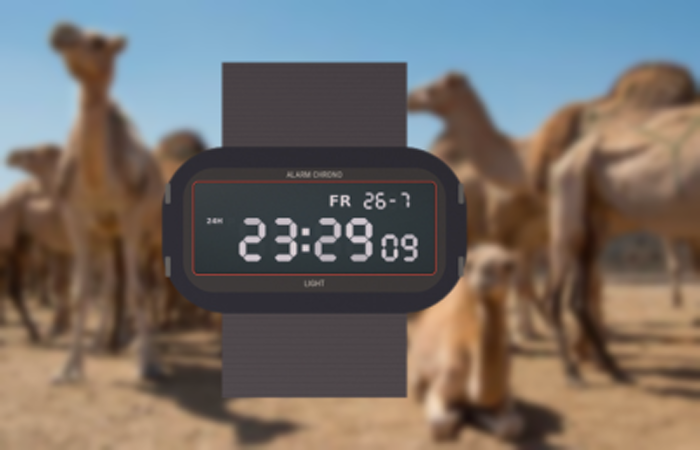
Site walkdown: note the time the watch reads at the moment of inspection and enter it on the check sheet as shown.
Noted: 23:29:09
